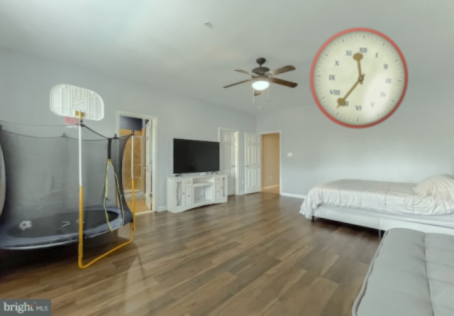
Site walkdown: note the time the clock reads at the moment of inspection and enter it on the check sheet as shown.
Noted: 11:36
